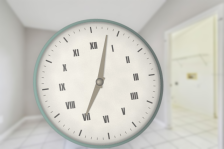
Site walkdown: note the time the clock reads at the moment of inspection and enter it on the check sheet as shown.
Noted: 7:03
